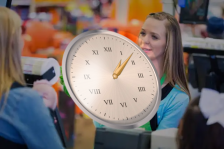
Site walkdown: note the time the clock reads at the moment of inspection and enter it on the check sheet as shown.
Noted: 1:08
